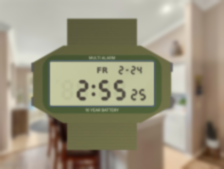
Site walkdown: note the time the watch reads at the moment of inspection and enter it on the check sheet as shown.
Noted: 2:55:25
